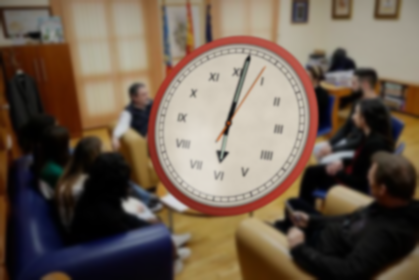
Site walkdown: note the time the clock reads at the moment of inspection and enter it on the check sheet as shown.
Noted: 6:01:04
